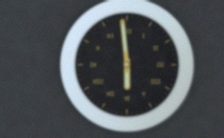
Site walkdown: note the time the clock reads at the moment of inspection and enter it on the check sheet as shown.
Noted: 5:59
